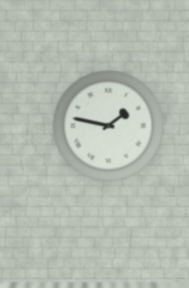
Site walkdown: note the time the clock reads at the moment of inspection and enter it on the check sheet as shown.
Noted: 1:47
